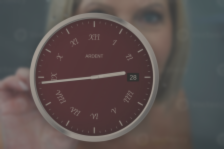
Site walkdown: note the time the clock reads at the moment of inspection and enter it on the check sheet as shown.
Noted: 2:44
